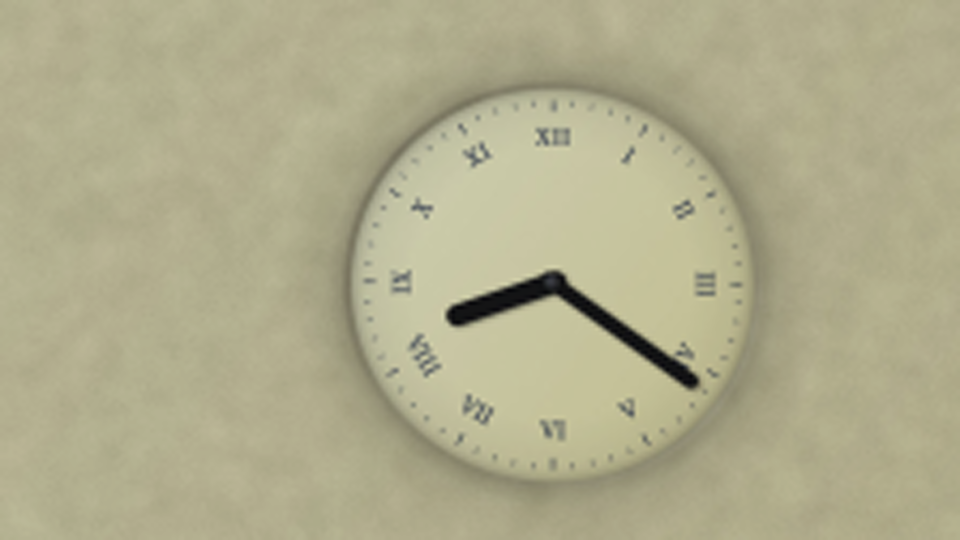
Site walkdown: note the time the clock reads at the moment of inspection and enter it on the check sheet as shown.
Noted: 8:21
